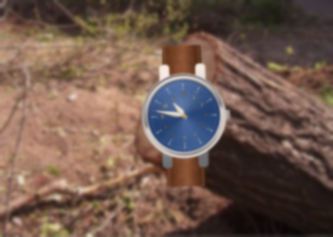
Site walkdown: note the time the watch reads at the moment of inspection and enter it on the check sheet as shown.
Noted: 10:47
